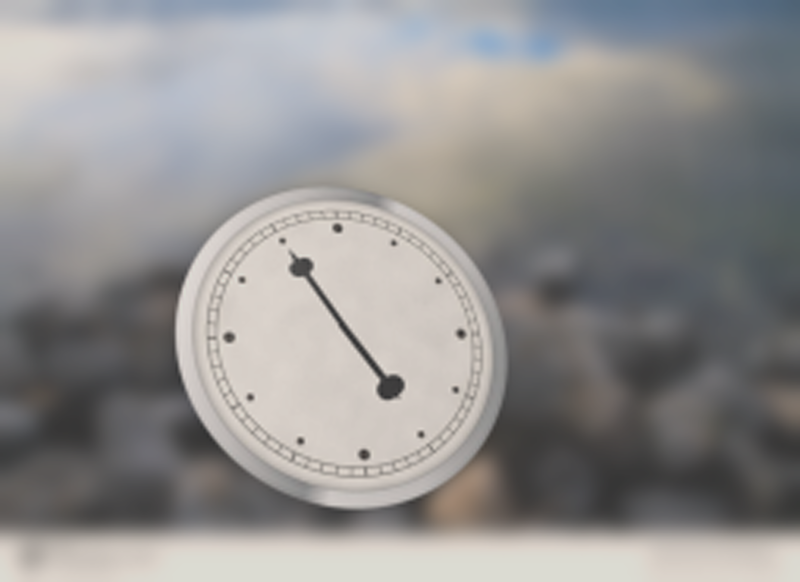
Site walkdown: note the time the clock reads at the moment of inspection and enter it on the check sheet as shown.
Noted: 4:55
